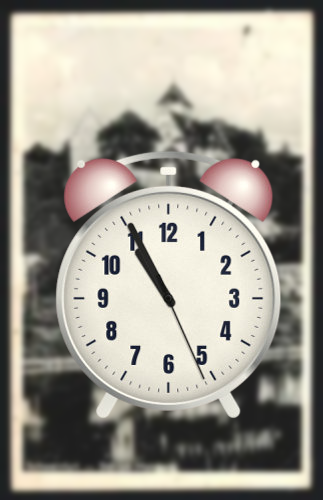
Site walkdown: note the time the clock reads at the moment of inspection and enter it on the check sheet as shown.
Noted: 10:55:26
